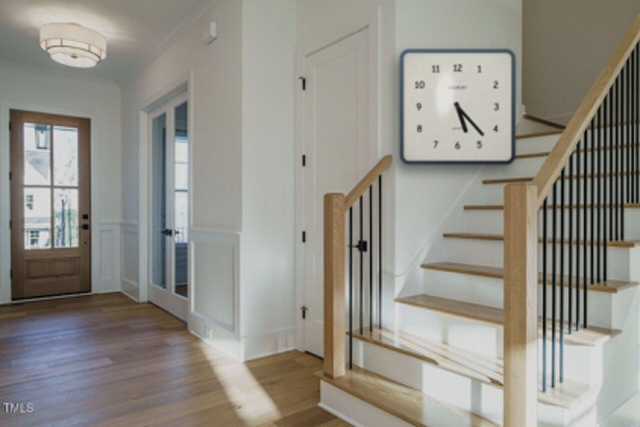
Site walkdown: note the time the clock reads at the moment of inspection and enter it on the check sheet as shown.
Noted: 5:23
